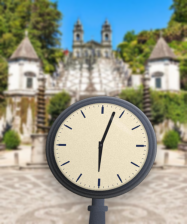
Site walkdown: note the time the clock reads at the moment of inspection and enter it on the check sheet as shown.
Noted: 6:03
